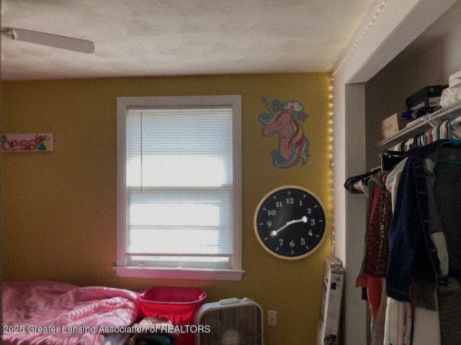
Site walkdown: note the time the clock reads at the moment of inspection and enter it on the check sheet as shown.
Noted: 2:40
